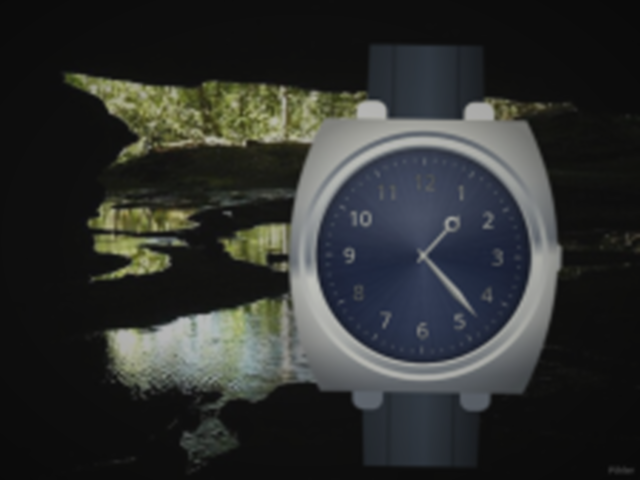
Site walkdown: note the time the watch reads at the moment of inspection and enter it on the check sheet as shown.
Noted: 1:23
